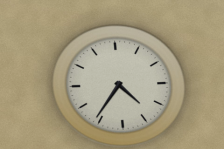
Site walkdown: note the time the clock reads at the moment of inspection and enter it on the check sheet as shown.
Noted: 4:36
